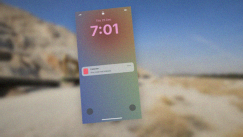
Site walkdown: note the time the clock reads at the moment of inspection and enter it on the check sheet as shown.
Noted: 7:01
